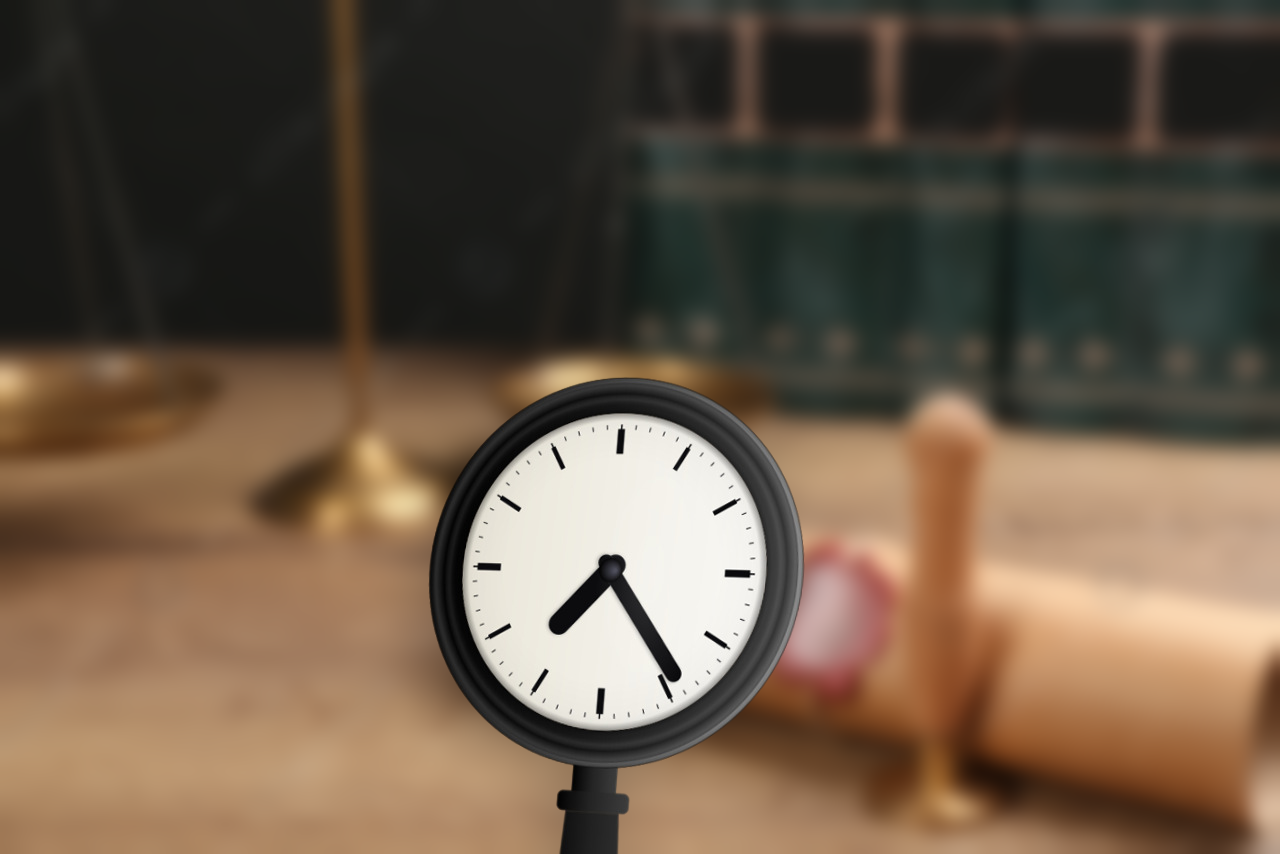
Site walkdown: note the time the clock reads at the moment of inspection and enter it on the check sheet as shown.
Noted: 7:24
